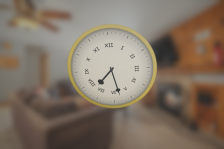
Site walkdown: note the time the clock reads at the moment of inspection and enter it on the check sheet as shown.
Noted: 7:28
